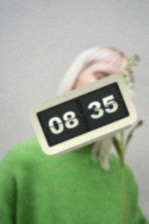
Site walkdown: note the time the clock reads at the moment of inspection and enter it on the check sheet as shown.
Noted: 8:35
